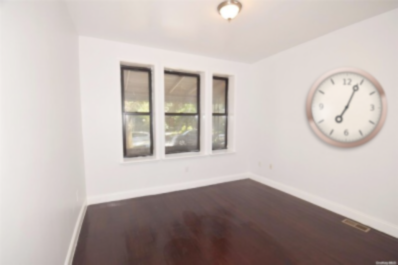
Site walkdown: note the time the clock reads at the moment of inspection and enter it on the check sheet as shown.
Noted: 7:04
